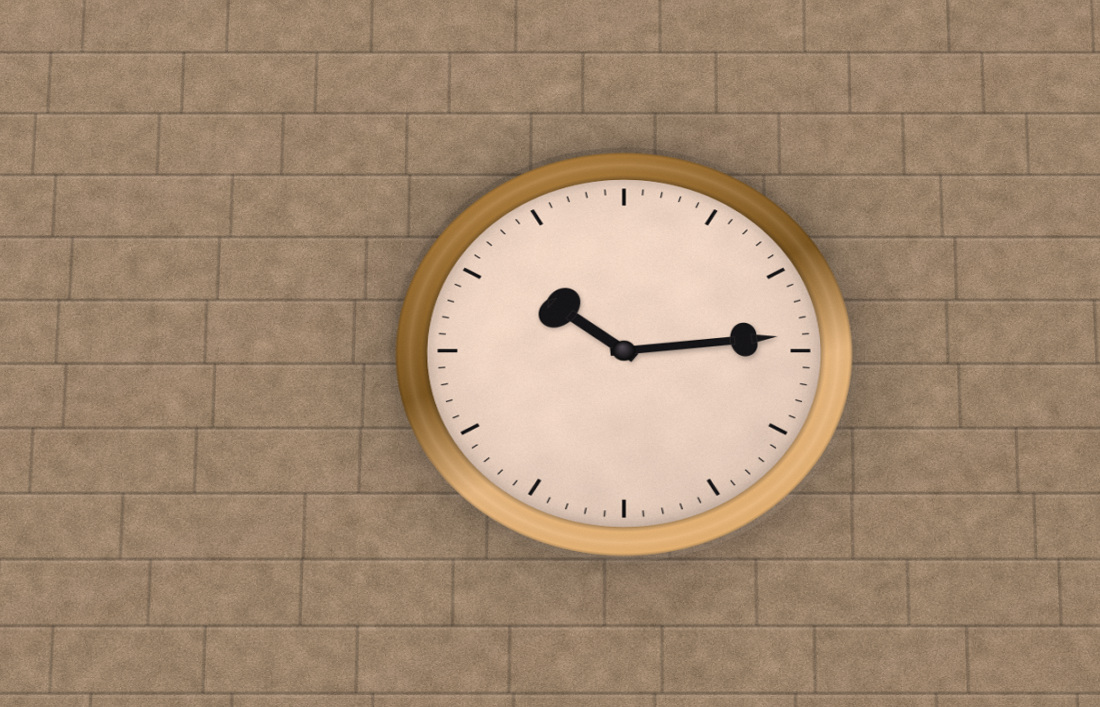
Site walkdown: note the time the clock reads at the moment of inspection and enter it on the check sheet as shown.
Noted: 10:14
